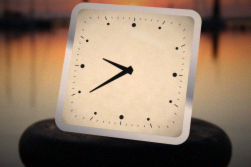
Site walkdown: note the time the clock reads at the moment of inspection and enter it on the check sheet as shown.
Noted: 9:39
